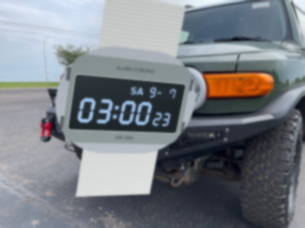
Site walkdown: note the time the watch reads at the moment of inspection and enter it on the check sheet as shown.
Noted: 3:00:23
